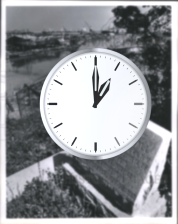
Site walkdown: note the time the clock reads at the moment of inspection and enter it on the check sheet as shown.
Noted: 1:00
